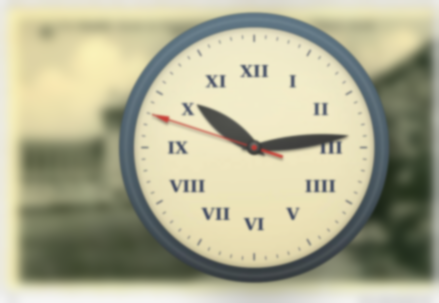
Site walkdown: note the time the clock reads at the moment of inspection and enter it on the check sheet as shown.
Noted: 10:13:48
